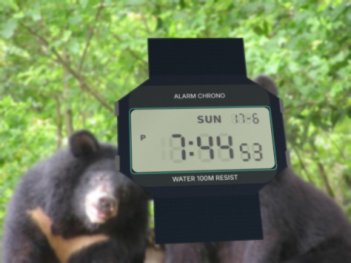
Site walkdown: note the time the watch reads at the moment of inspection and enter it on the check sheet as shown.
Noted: 7:44:53
